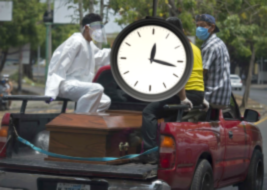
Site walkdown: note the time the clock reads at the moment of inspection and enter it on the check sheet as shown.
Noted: 12:17
